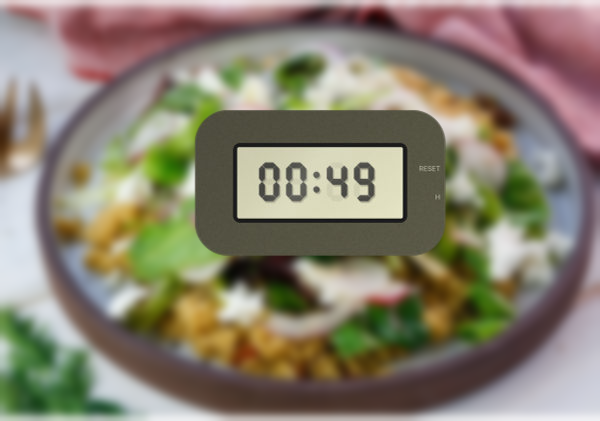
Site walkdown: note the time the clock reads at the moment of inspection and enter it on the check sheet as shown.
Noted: 0:49
